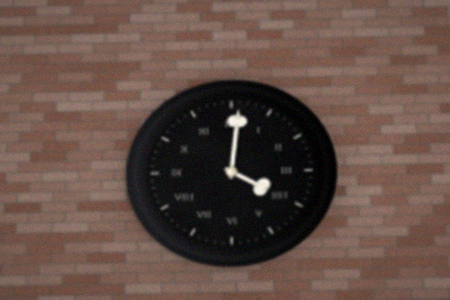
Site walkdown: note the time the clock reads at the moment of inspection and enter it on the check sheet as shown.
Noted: 4:01
